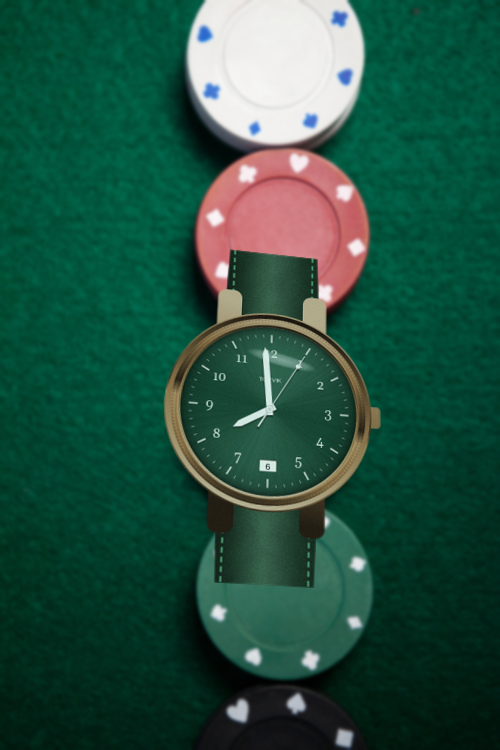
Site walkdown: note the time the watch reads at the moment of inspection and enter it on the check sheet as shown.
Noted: 7:59:05
